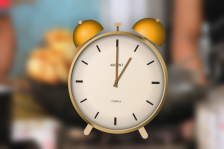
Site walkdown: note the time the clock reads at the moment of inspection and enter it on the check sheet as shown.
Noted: 1:00
